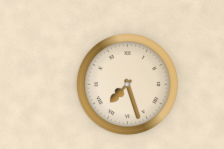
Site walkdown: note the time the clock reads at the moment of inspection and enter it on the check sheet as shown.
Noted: 7:27
